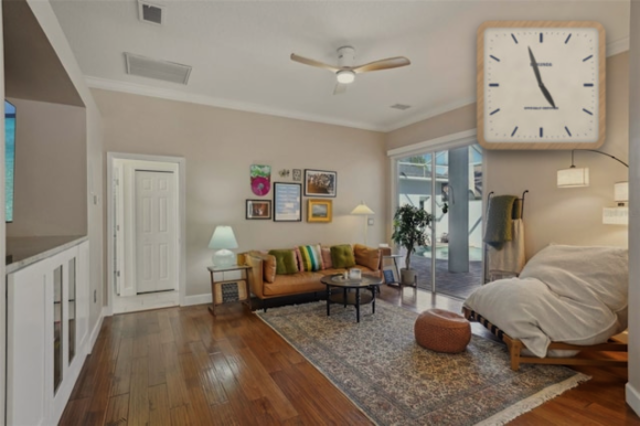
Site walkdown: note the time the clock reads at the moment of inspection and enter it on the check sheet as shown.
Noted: 4:57
